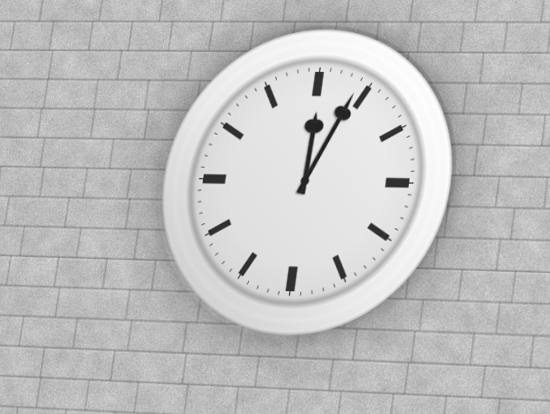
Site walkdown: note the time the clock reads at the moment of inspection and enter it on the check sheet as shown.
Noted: 12:04
